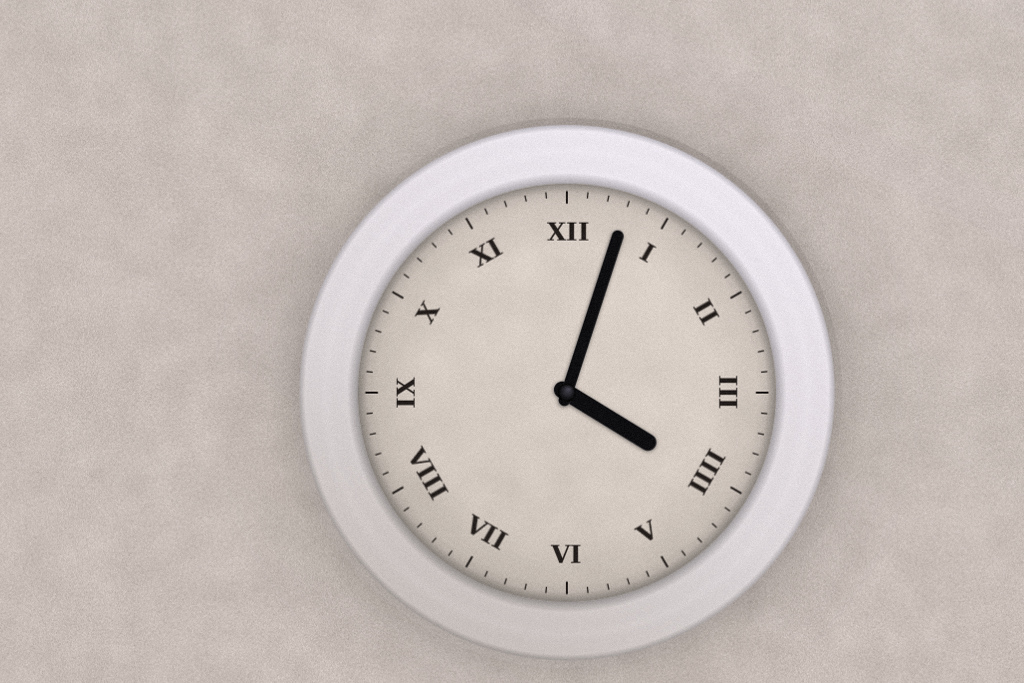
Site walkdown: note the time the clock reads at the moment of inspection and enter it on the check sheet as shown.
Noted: 4:03
